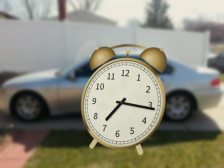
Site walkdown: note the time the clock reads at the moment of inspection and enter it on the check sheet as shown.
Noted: 7:16
